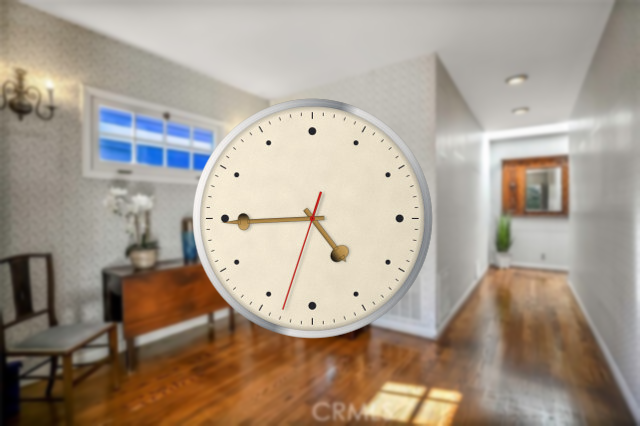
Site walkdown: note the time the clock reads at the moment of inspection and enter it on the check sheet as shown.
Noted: 4:44:33
